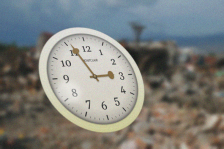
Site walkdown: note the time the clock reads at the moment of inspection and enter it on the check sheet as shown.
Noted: 2:56
